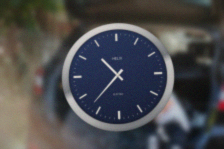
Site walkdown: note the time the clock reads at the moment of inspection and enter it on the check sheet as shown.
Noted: 10:37
